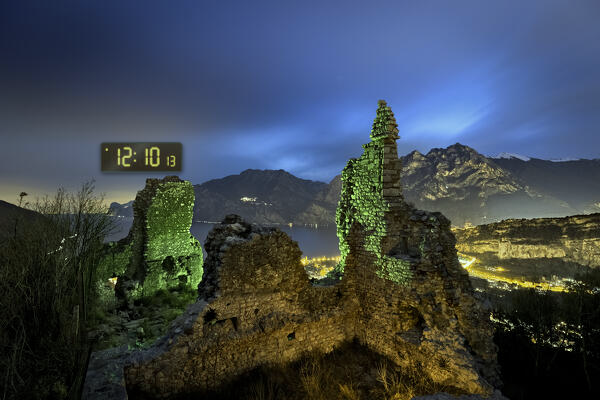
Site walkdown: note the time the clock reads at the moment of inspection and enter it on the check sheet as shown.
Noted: 12:10:13
